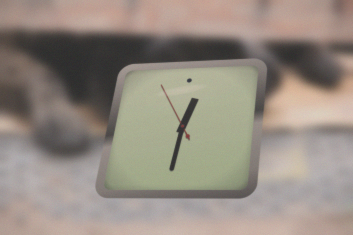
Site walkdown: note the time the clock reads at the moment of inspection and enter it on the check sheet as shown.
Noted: 12:30:55
